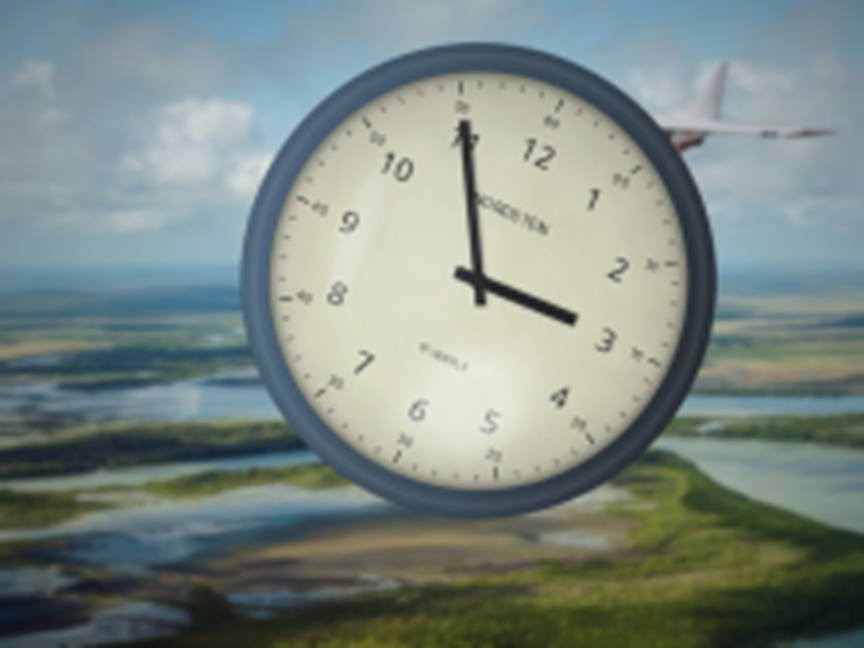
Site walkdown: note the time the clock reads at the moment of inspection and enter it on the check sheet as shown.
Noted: 2:55
